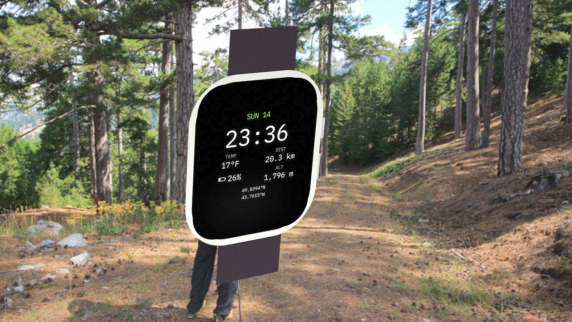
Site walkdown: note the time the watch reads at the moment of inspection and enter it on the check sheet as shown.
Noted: 23:36
